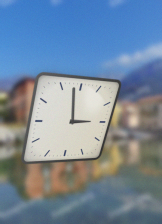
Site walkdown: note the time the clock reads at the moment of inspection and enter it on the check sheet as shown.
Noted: 2:58
